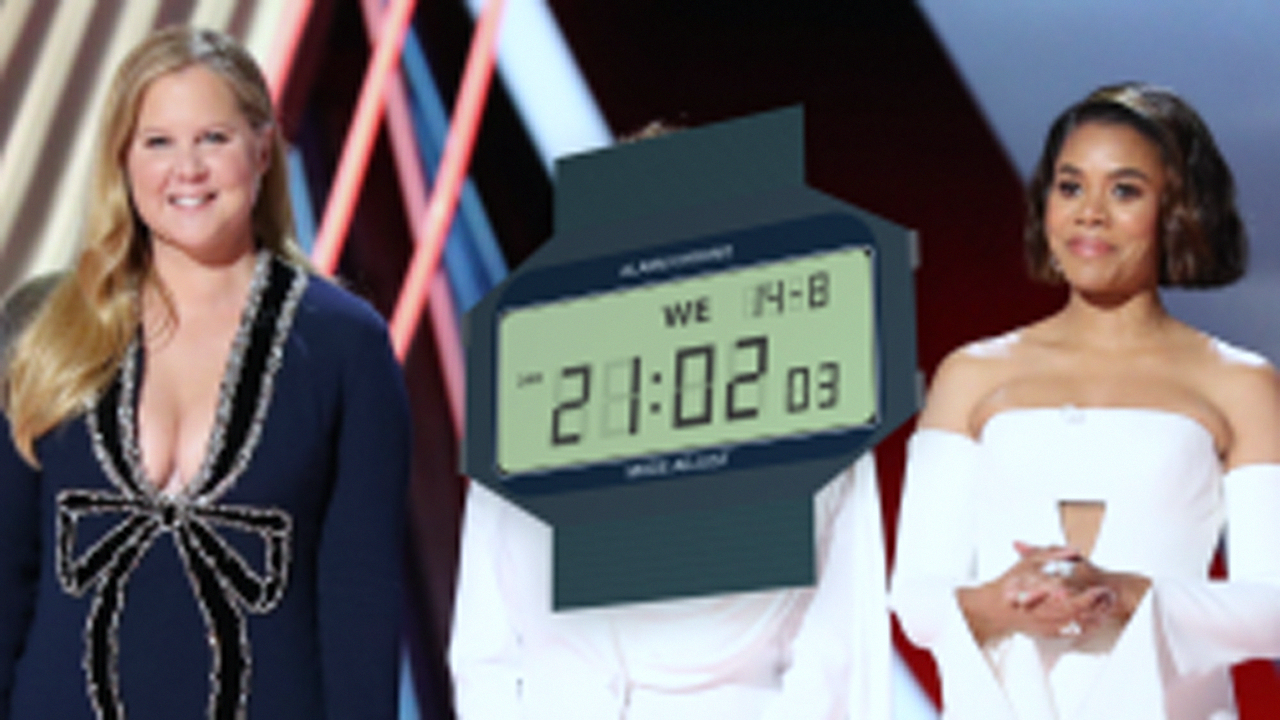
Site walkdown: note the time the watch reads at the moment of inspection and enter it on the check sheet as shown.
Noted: 21:02:03
